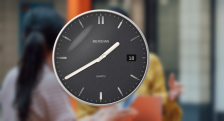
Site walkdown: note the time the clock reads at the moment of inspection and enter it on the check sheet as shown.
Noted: 1:40
